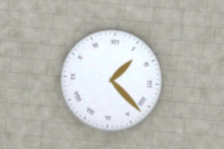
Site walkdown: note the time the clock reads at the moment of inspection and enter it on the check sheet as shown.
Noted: 1:22
